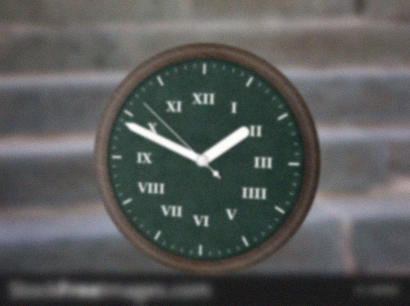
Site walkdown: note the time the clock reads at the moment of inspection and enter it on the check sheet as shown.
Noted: 1:48:52
